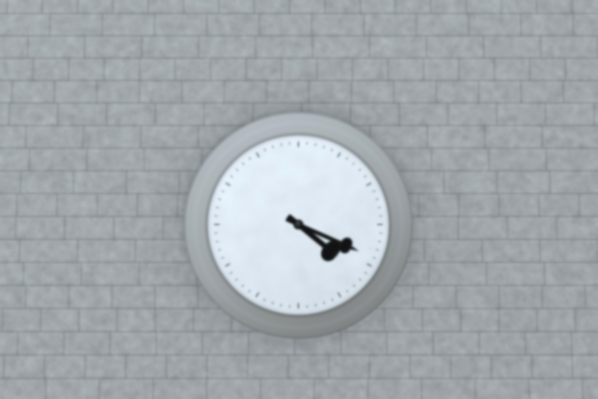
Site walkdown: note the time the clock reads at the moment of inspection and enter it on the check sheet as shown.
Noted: 4:19
